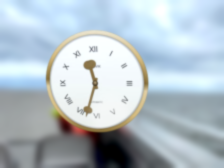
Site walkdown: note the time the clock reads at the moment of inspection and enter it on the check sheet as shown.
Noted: 11:33
